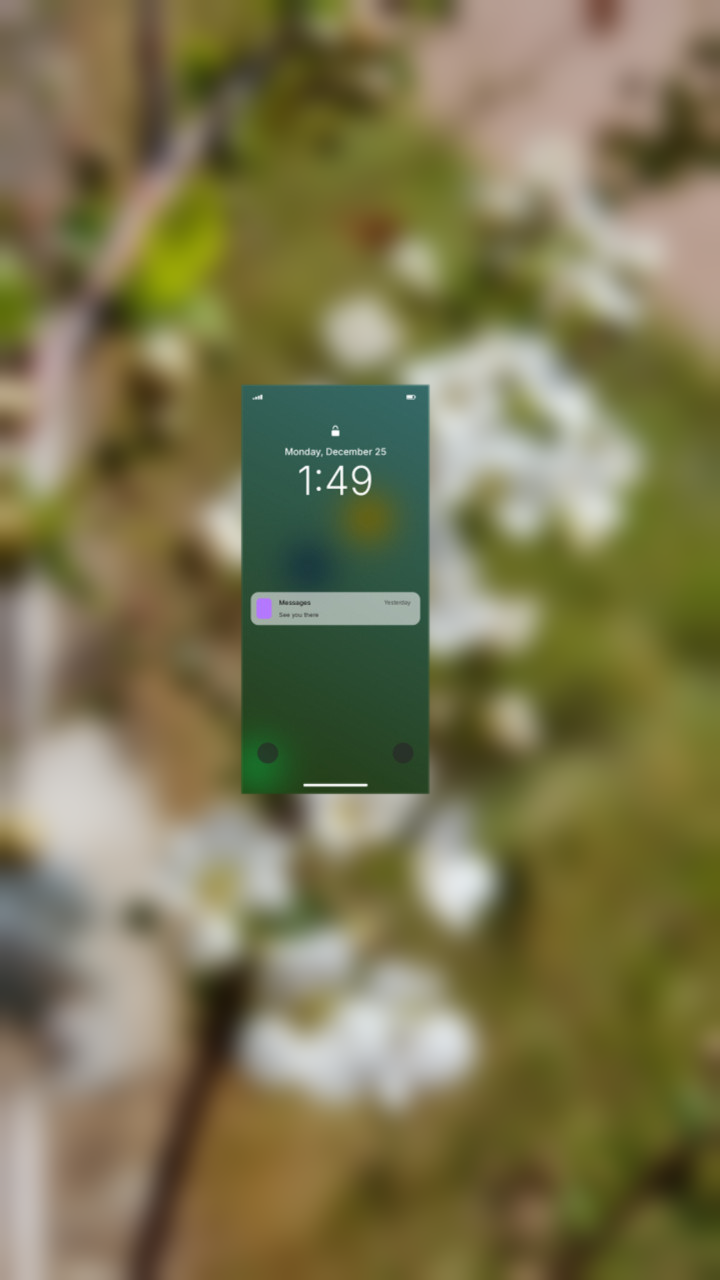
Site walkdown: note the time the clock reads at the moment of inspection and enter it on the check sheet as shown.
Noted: 1:49
